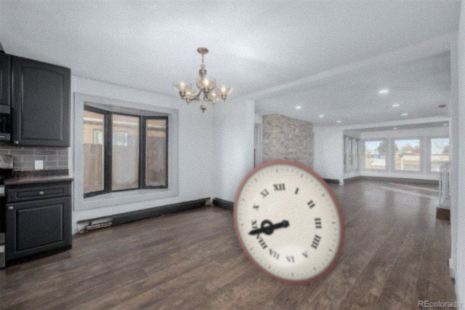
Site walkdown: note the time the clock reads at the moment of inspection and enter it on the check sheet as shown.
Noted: 8:43
